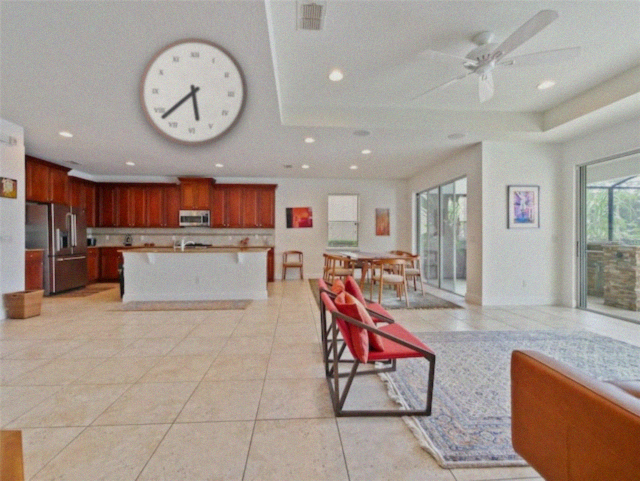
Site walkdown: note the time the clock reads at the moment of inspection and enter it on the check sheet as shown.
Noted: 5:38
